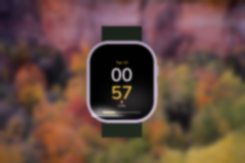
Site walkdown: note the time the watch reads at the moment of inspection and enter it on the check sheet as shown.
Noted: 0:57
